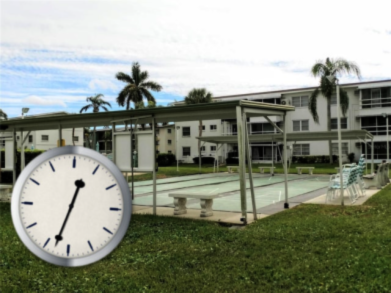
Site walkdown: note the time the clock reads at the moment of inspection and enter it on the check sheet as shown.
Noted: 12:33
